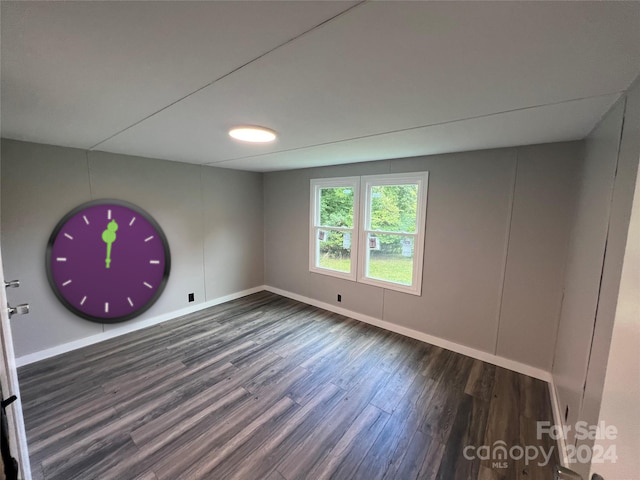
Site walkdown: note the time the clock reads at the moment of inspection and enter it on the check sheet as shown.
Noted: 12:01
